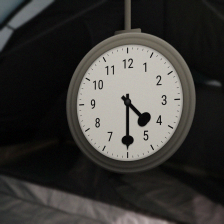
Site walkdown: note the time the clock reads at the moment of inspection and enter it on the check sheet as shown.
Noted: 4:30
